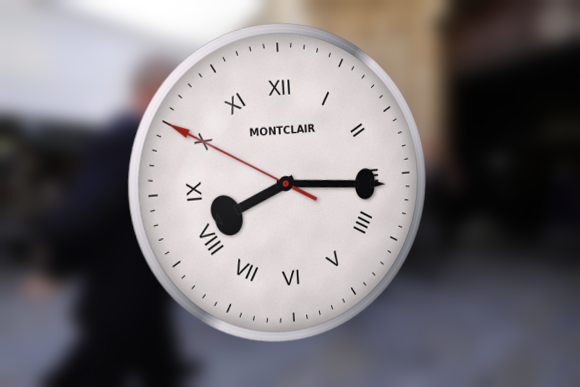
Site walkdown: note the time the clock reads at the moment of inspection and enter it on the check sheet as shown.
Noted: 8:15:50
